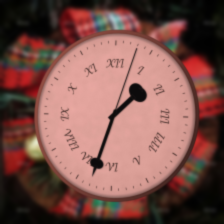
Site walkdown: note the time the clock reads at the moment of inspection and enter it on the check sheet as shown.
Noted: 1:33:03
